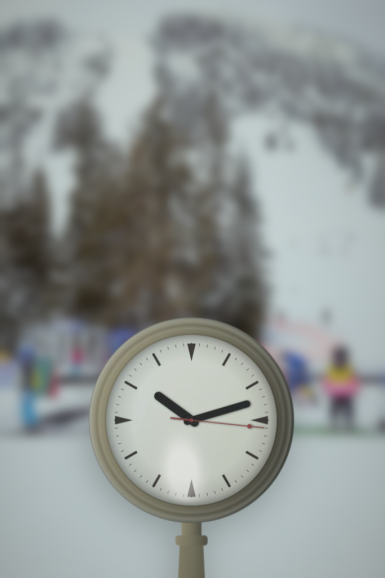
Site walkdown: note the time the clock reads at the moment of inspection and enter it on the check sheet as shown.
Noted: 10:12:16
